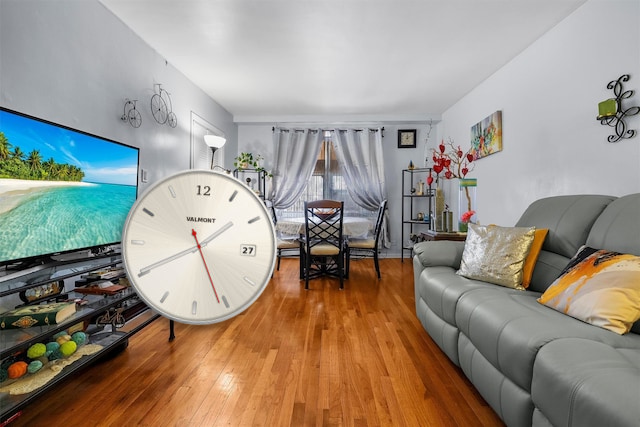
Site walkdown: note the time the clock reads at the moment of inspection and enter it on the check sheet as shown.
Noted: 1:40:26
